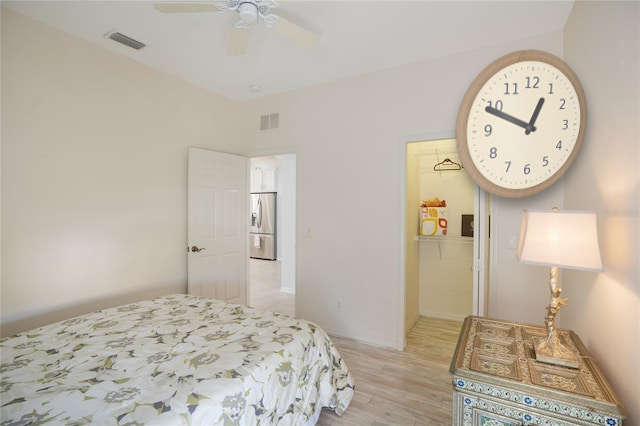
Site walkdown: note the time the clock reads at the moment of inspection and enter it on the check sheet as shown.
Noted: 12:49
